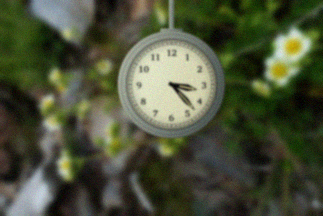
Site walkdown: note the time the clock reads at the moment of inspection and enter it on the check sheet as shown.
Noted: 3:23
